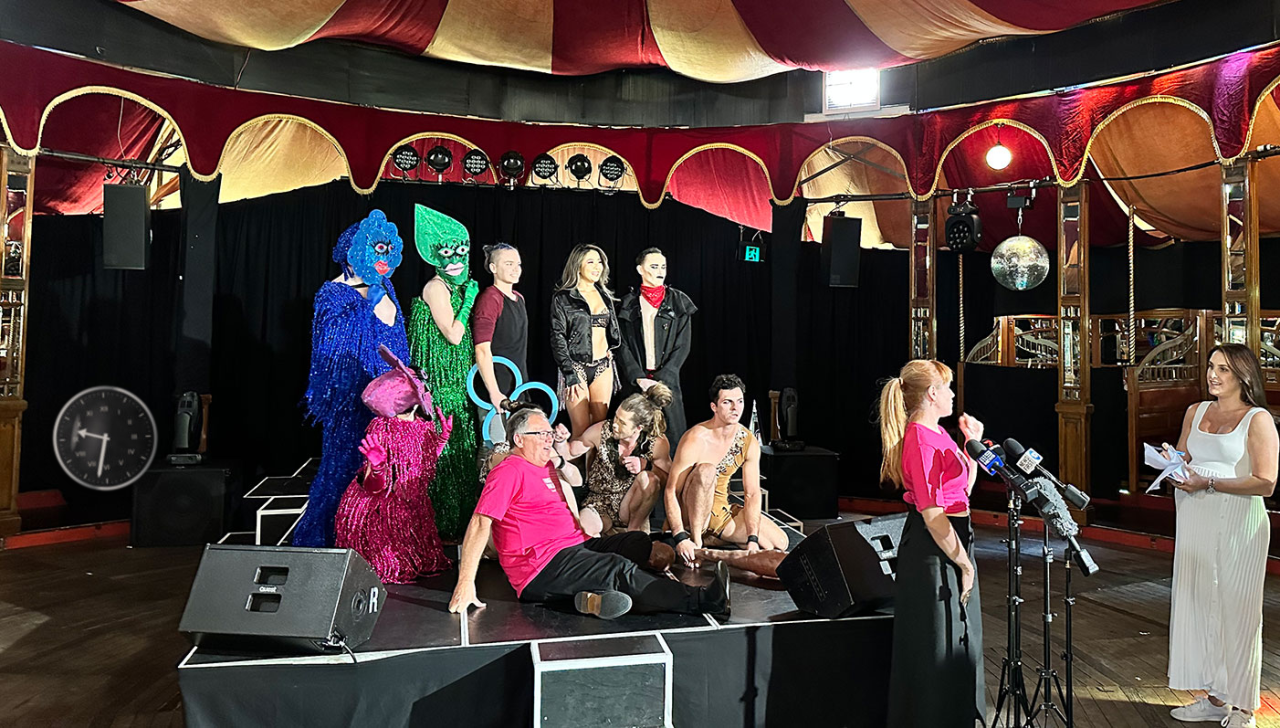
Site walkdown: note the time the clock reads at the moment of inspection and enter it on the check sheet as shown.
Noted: 9:32
